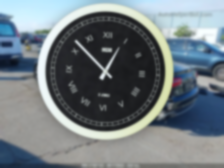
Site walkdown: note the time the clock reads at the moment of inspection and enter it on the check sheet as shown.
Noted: 12:52
